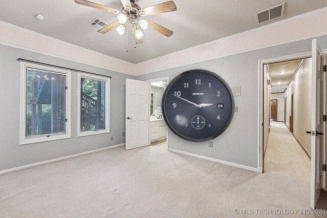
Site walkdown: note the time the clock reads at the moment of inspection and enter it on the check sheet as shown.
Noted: 2:49
